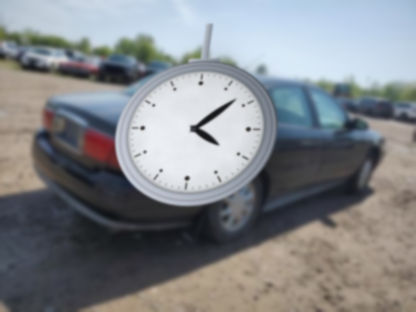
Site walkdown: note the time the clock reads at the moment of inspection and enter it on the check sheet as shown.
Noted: 4:08
